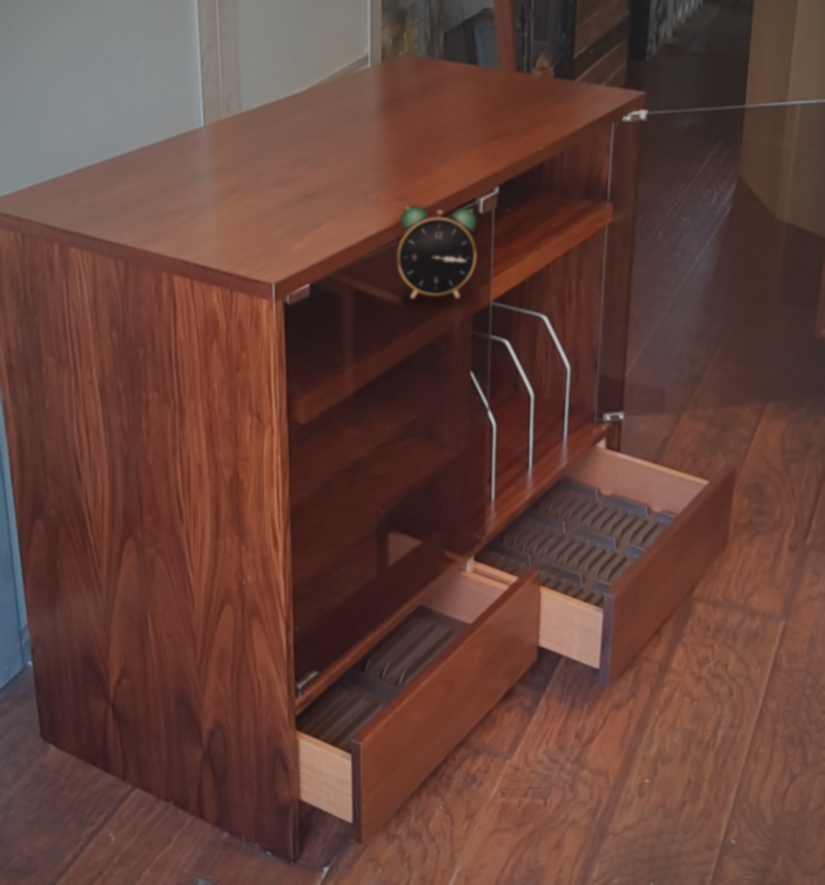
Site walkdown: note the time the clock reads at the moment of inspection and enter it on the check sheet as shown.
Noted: 3:16
